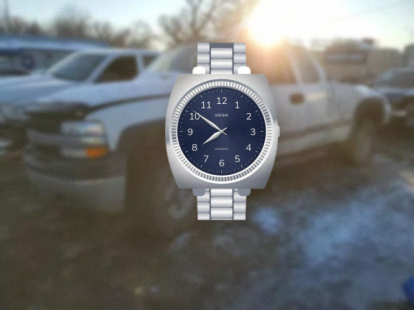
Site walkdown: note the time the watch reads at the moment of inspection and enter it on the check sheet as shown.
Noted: 7:51
